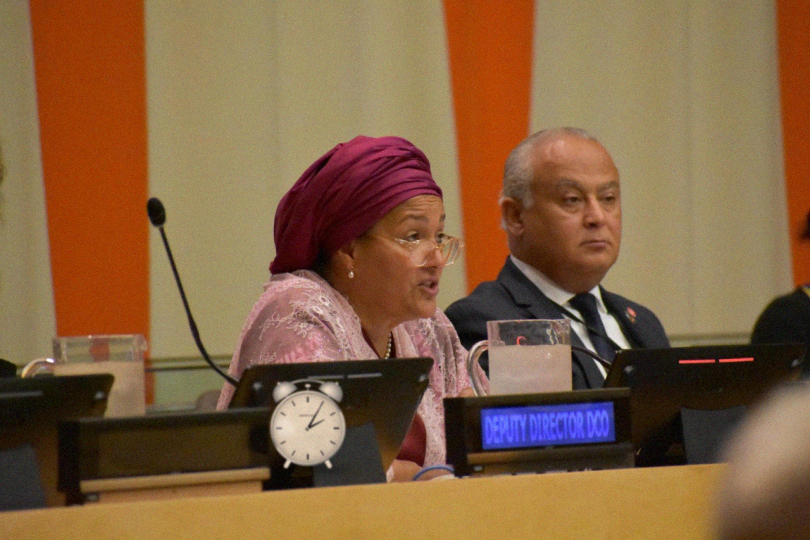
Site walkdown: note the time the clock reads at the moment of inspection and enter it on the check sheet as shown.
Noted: 2:05
